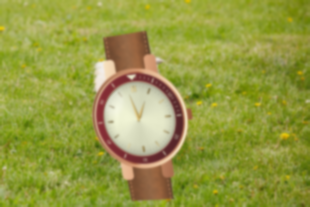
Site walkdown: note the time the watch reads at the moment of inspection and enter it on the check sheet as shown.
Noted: 12:58
